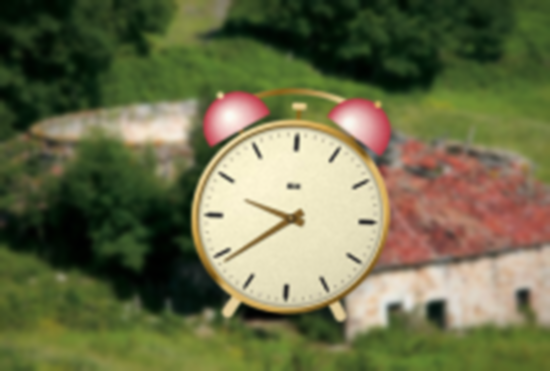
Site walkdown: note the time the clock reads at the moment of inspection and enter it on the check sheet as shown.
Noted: 9:39
